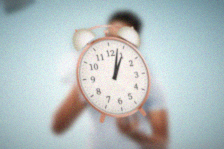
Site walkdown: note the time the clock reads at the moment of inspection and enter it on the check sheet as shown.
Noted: 1:03
